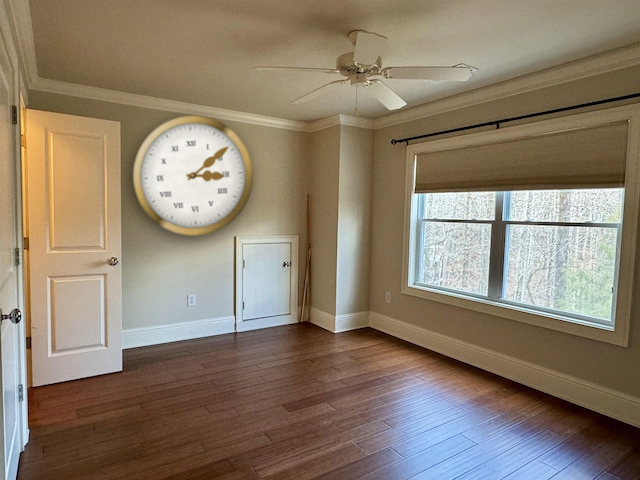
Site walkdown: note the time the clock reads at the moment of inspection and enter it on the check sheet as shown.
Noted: 3:09
